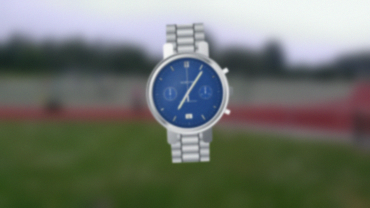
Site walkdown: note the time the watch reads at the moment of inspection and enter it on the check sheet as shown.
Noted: 7:06
